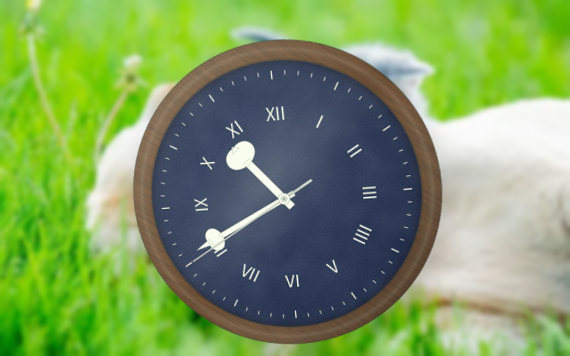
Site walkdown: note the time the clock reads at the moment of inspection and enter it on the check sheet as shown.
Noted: 10:40:40
